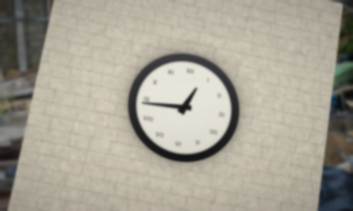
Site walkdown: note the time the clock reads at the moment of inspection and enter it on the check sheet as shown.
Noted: 12:44
